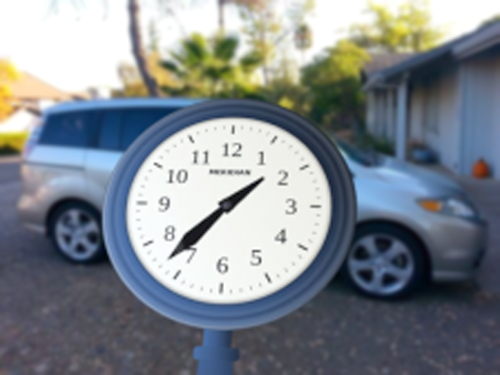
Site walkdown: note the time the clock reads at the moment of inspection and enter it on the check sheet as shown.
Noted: 1:37
